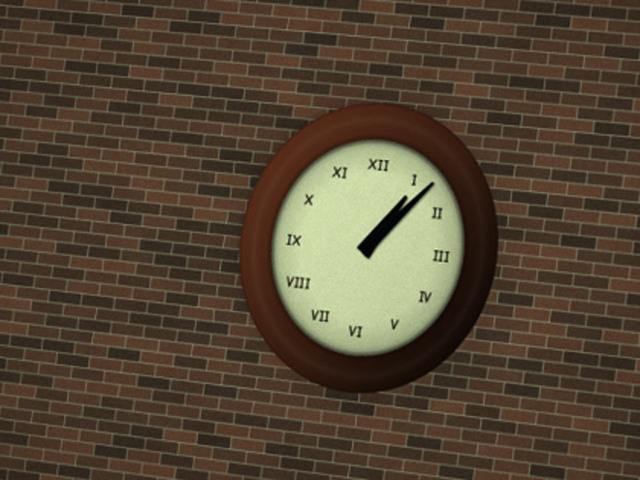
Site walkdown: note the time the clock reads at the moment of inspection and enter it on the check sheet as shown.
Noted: 1:07
